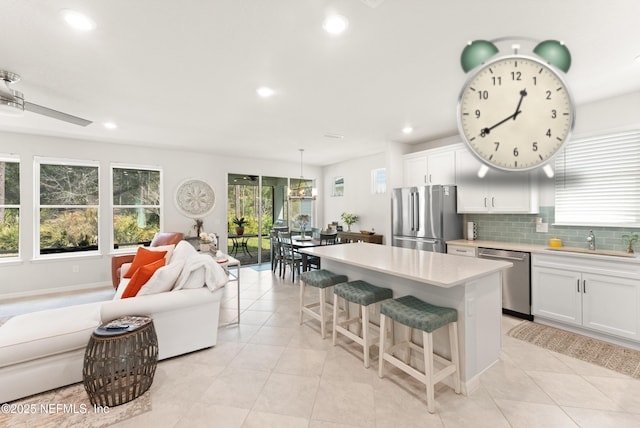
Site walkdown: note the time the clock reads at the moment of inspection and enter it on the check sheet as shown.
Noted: 12:40
